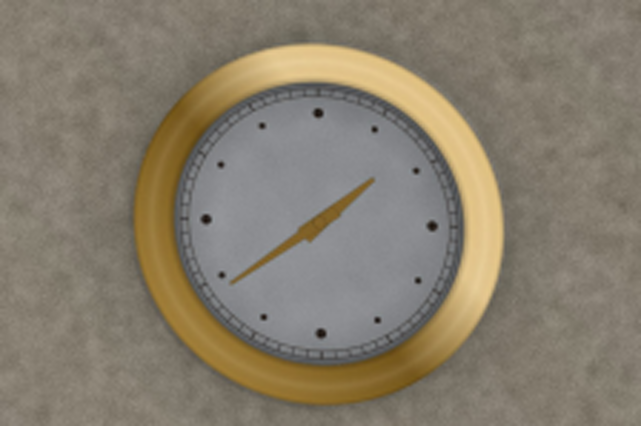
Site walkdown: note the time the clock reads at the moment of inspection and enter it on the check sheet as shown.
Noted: 1:39
